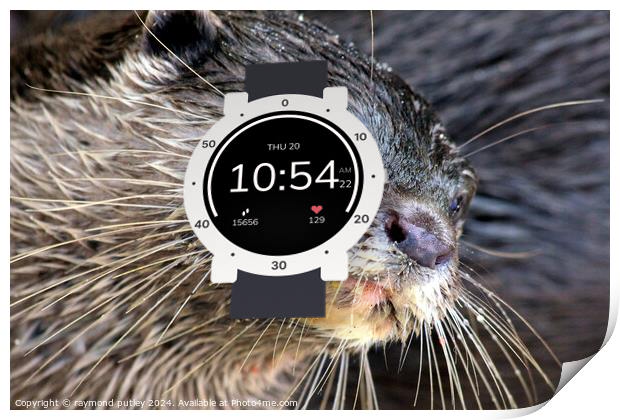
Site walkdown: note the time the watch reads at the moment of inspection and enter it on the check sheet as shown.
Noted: 10:54:22
